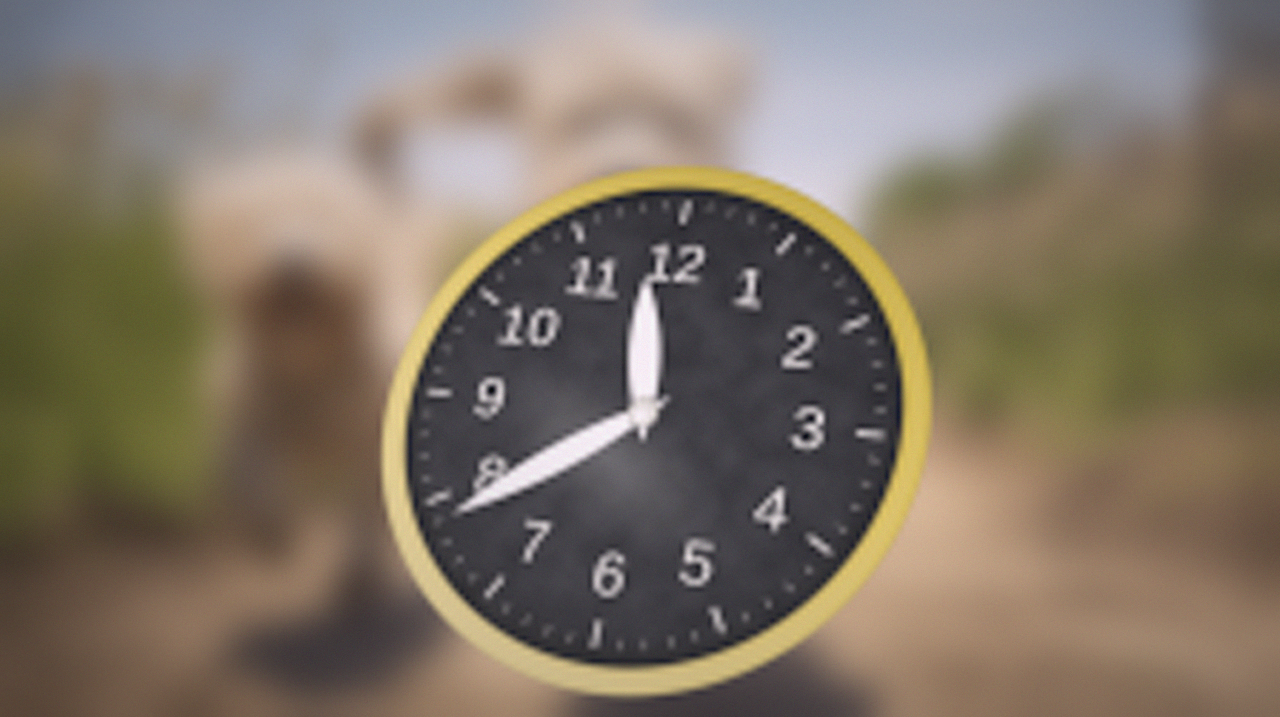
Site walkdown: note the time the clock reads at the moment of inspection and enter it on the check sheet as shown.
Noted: 11:39
